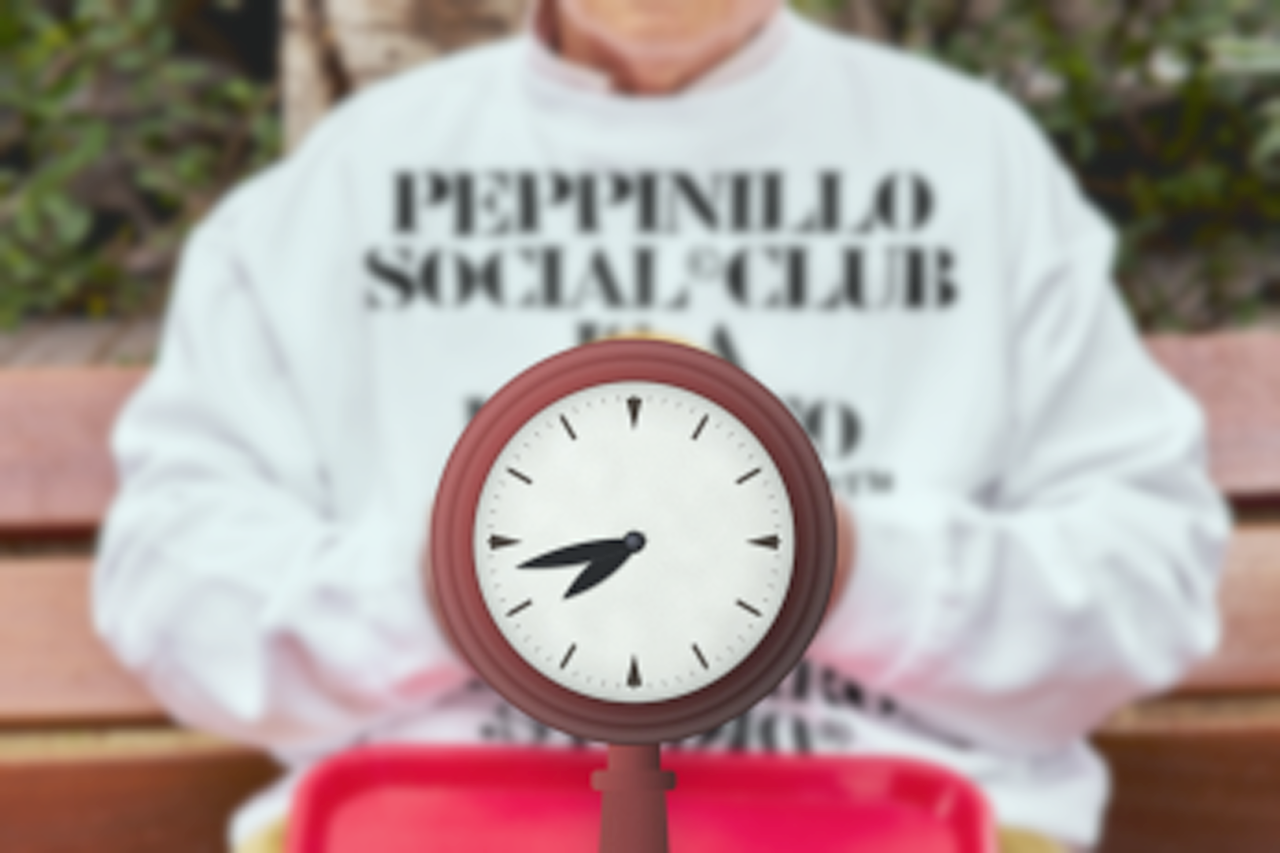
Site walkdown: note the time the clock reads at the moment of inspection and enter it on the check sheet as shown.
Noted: 7:43
